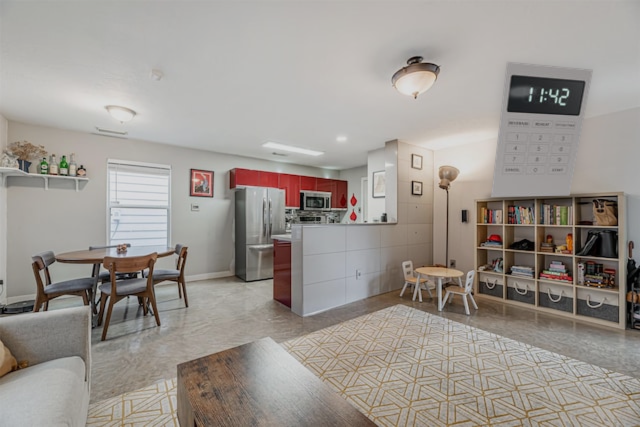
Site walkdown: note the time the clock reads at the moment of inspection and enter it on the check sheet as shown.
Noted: 11:42
